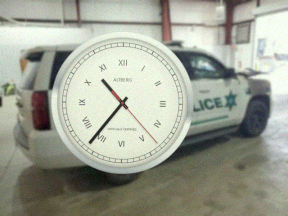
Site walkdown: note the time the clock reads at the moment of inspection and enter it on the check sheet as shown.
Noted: 10:36:23
